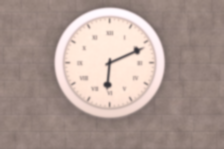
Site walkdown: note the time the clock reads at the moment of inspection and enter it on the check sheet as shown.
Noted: 6:11
